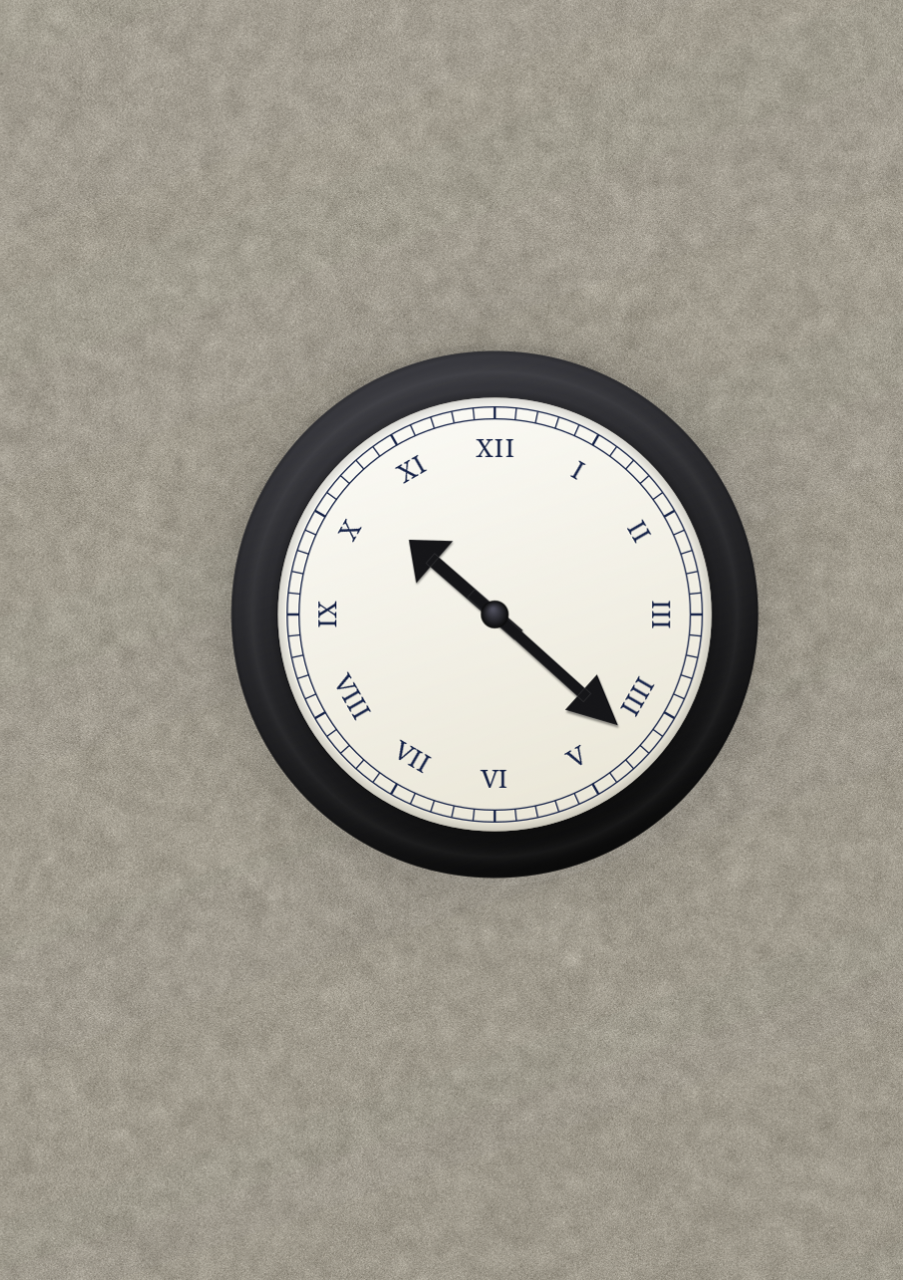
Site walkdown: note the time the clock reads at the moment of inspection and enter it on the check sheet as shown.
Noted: 10:22
